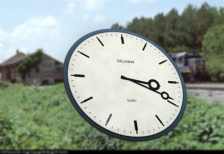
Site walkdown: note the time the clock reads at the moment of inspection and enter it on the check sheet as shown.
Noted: 3:19
